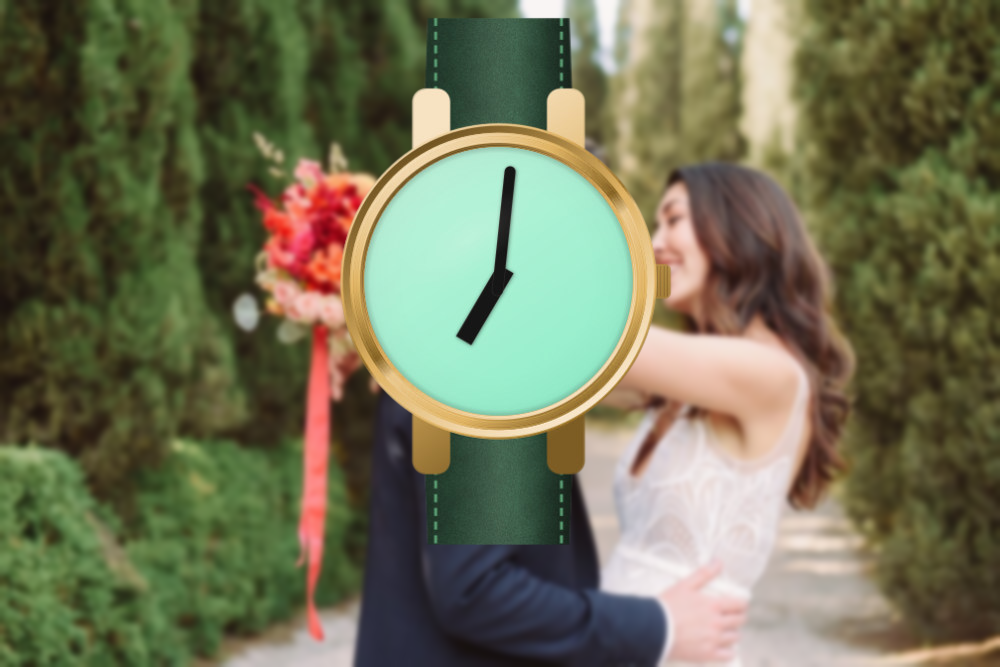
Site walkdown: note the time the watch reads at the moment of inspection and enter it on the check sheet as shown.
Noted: 7:01
